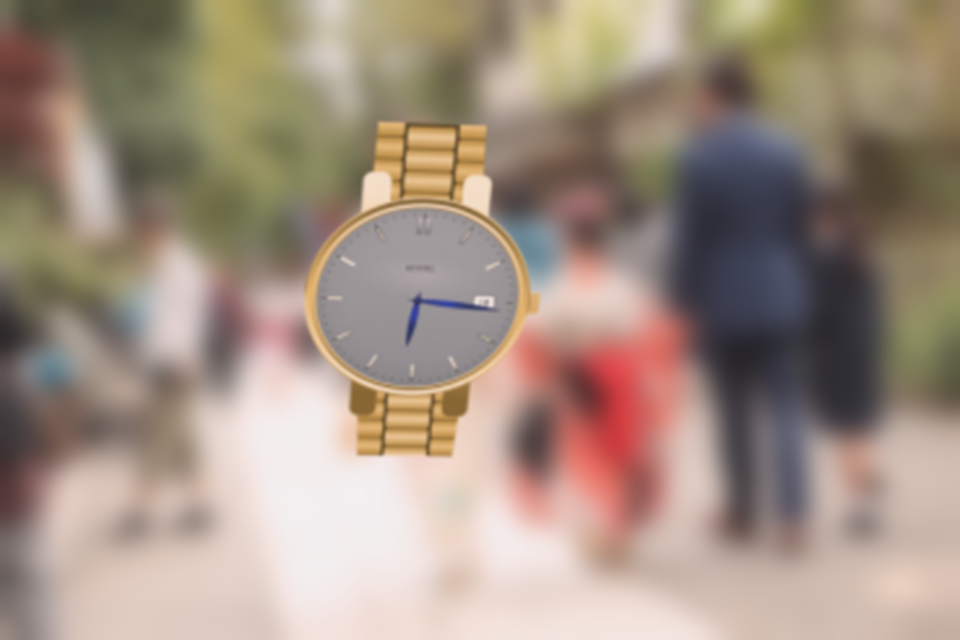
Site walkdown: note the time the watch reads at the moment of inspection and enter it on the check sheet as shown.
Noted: 6:16
